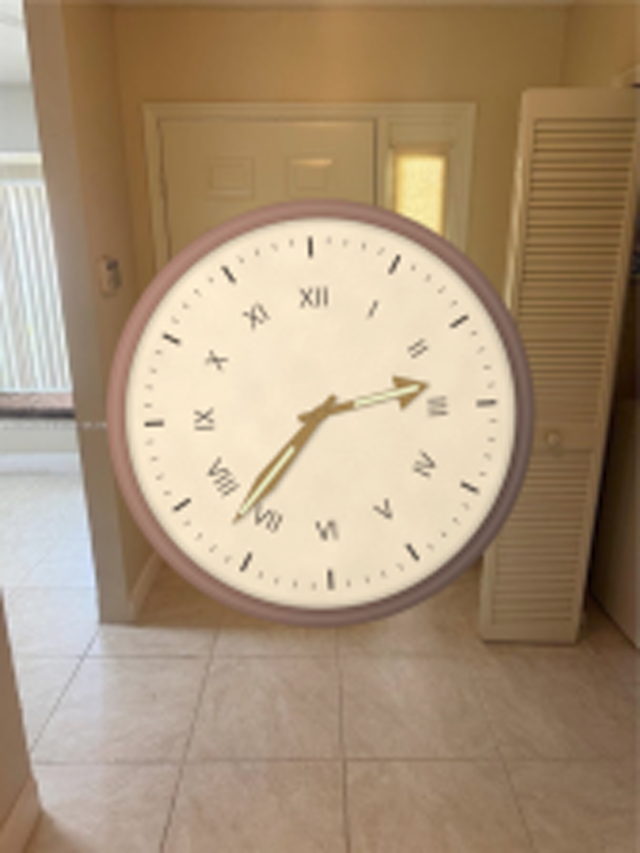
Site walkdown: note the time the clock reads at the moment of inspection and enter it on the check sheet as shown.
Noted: 2:37
